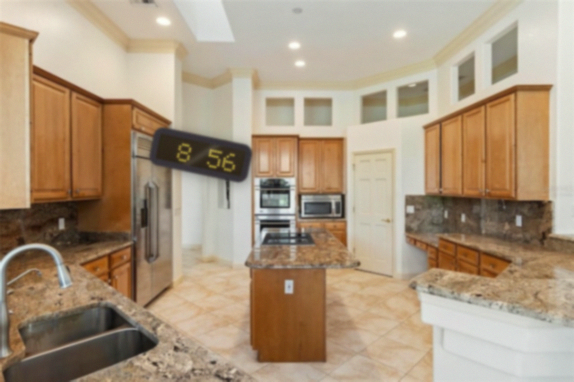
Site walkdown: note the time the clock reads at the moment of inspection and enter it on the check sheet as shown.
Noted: 8:56
